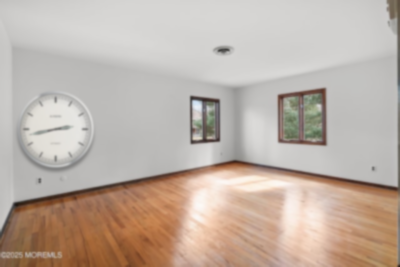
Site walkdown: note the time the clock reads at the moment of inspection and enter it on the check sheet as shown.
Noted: 2:43
